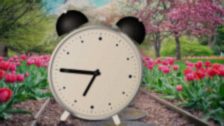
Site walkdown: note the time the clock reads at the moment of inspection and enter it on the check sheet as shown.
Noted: 6:45
